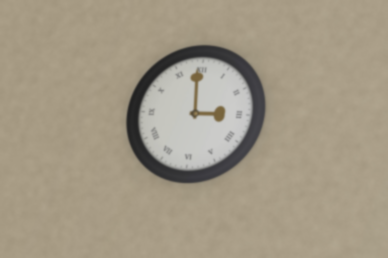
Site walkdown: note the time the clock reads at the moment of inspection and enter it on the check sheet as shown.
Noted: 2:59
